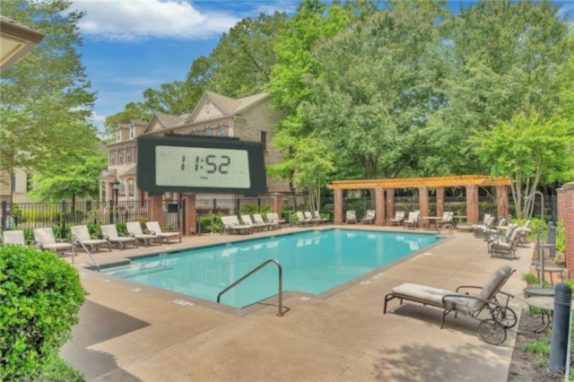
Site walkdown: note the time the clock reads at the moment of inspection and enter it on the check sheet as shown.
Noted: 11:52
